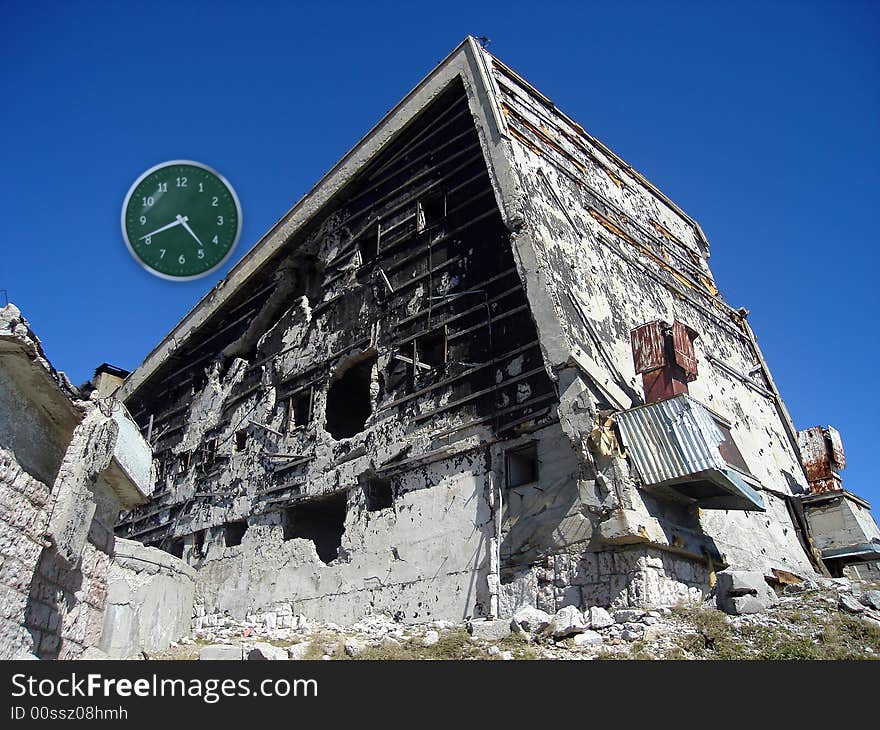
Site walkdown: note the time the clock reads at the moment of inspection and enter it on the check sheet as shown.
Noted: 4:41
